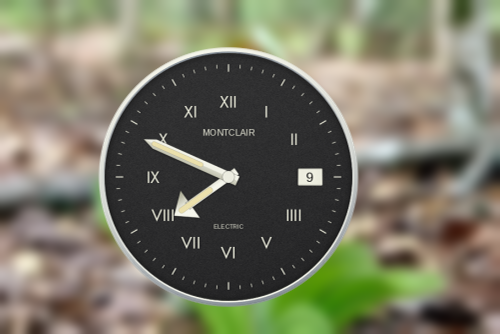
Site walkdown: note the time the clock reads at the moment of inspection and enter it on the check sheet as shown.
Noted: 7:49
